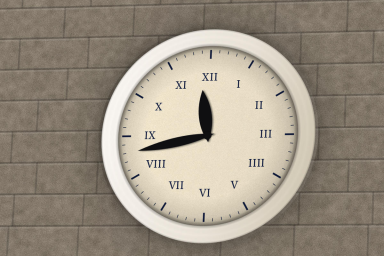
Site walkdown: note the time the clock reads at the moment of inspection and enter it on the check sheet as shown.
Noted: 11:43
